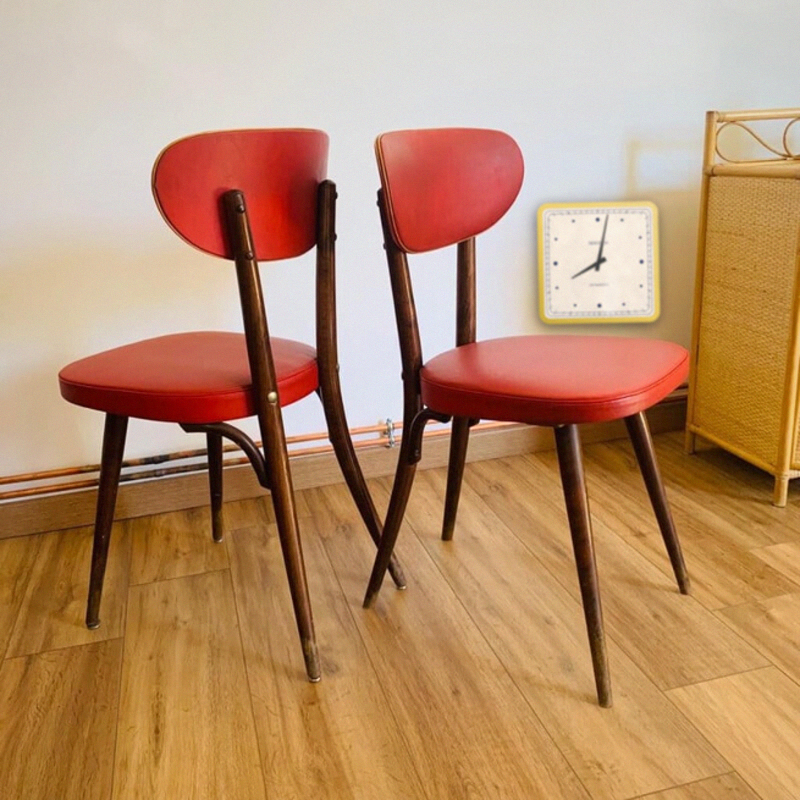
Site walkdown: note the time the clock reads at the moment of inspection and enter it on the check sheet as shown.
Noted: 8:02
